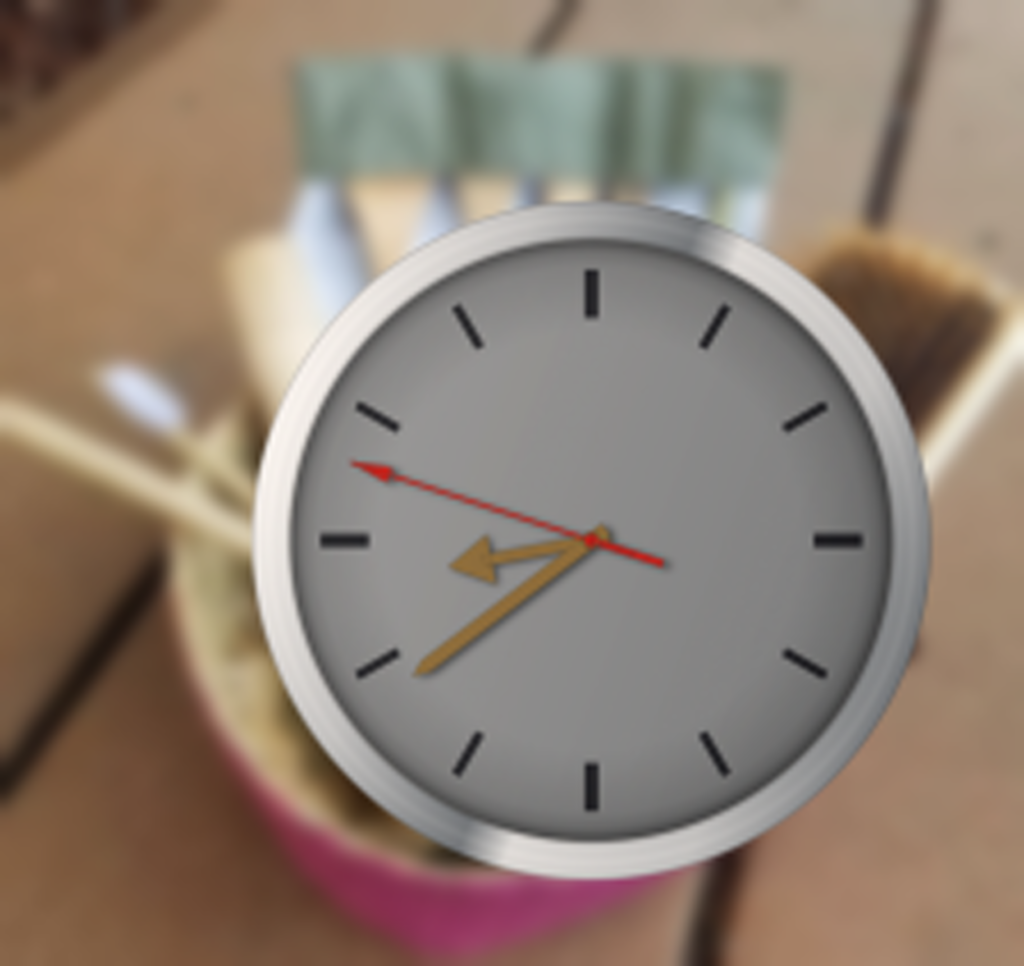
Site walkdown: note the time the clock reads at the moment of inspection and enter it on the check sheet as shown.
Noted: 8:38:48
